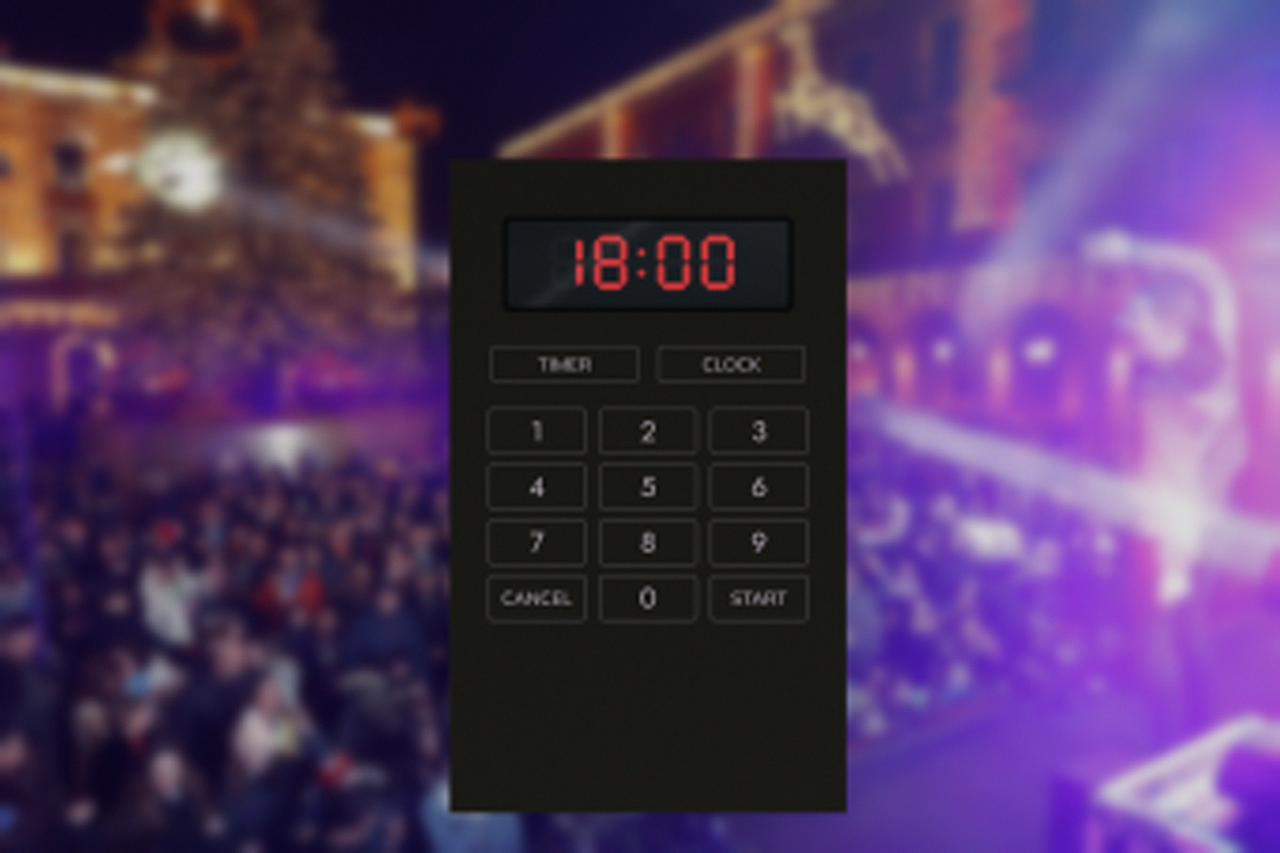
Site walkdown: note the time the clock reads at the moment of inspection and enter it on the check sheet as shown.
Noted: 18:00
